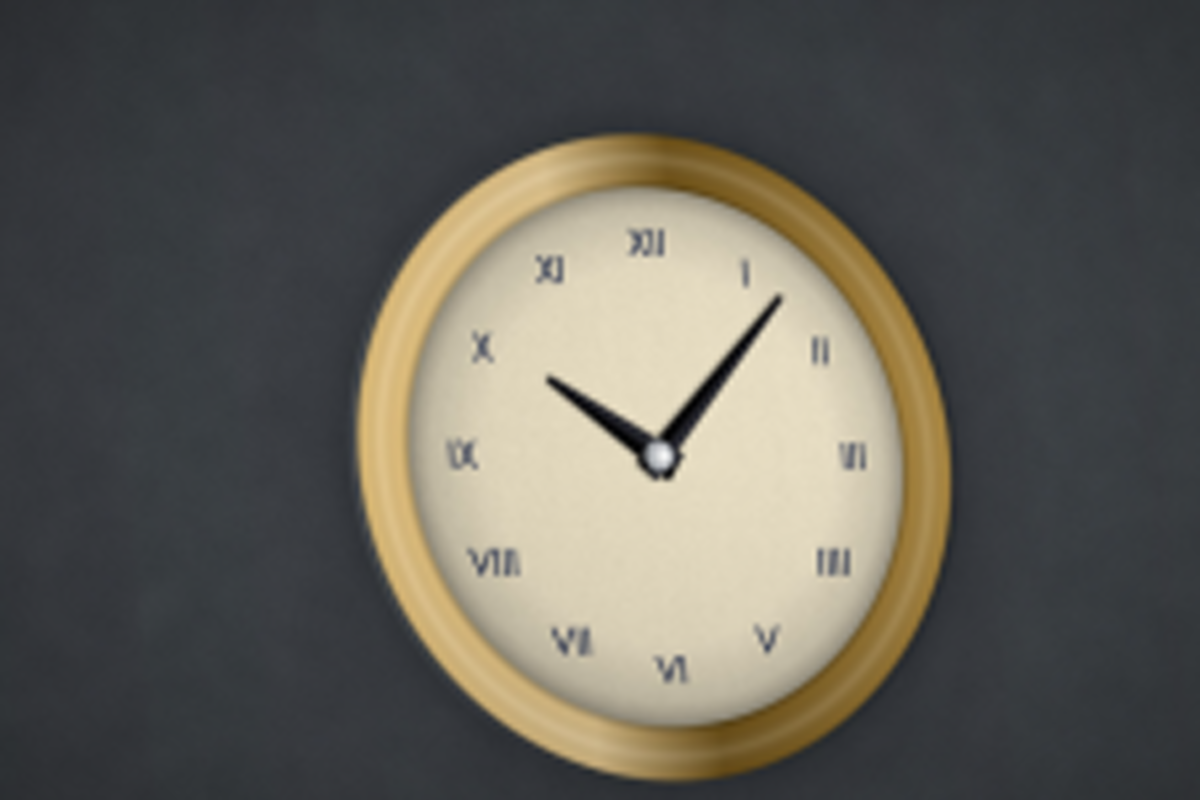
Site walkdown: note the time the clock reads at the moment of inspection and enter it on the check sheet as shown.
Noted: 10:07
